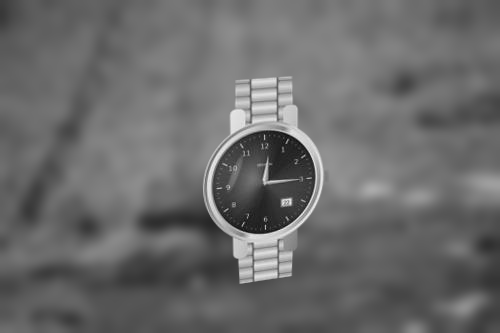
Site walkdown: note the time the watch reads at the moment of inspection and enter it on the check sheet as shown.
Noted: 12:15
